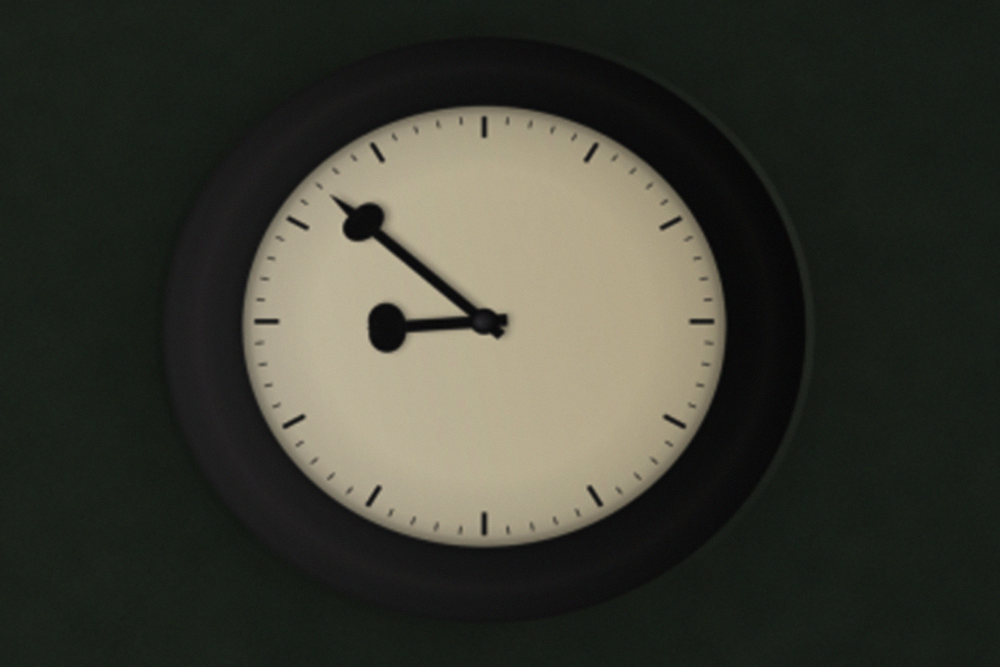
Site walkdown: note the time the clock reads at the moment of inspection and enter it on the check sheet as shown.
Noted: 8:52
